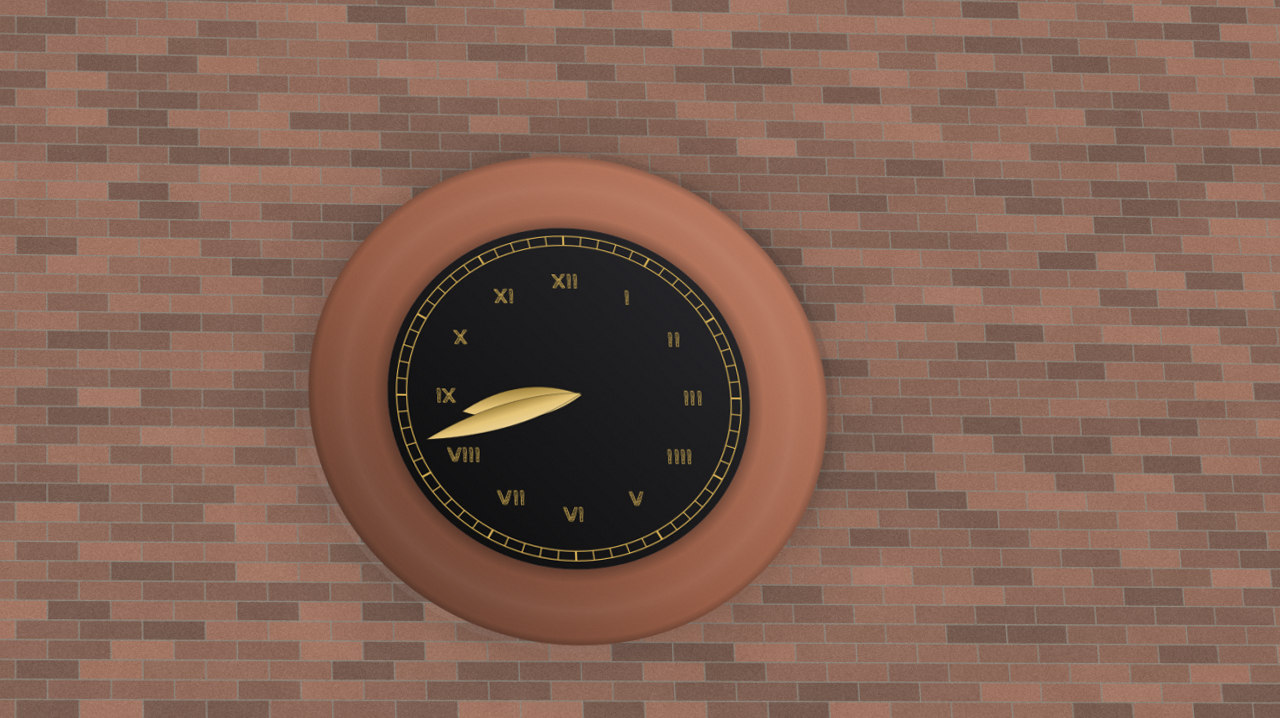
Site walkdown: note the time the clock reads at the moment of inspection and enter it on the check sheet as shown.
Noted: 8:42
